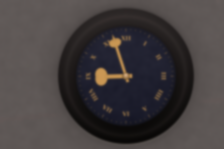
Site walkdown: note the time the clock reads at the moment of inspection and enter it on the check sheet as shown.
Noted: 8:57
